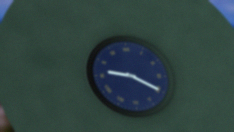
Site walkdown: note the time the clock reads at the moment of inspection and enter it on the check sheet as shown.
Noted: 9:20
